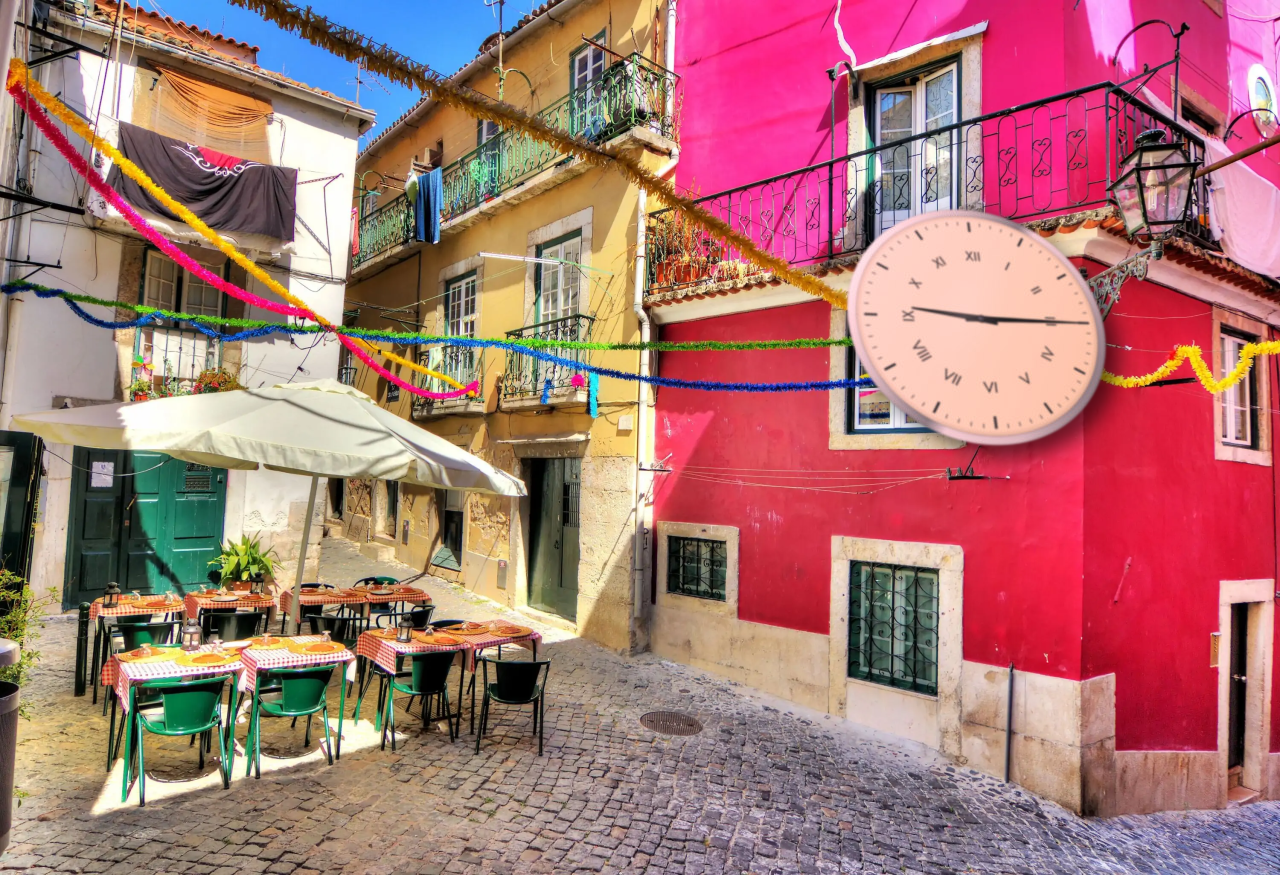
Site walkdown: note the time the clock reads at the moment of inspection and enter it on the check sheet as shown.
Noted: 9:15
